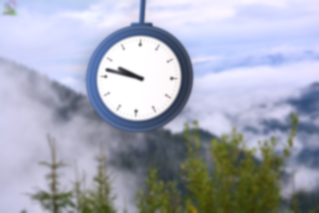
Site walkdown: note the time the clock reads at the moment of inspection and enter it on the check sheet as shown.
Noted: 9:47
